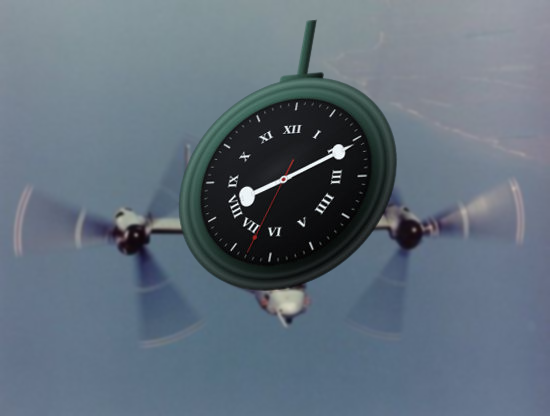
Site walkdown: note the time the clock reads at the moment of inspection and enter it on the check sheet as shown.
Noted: 8:10:33
